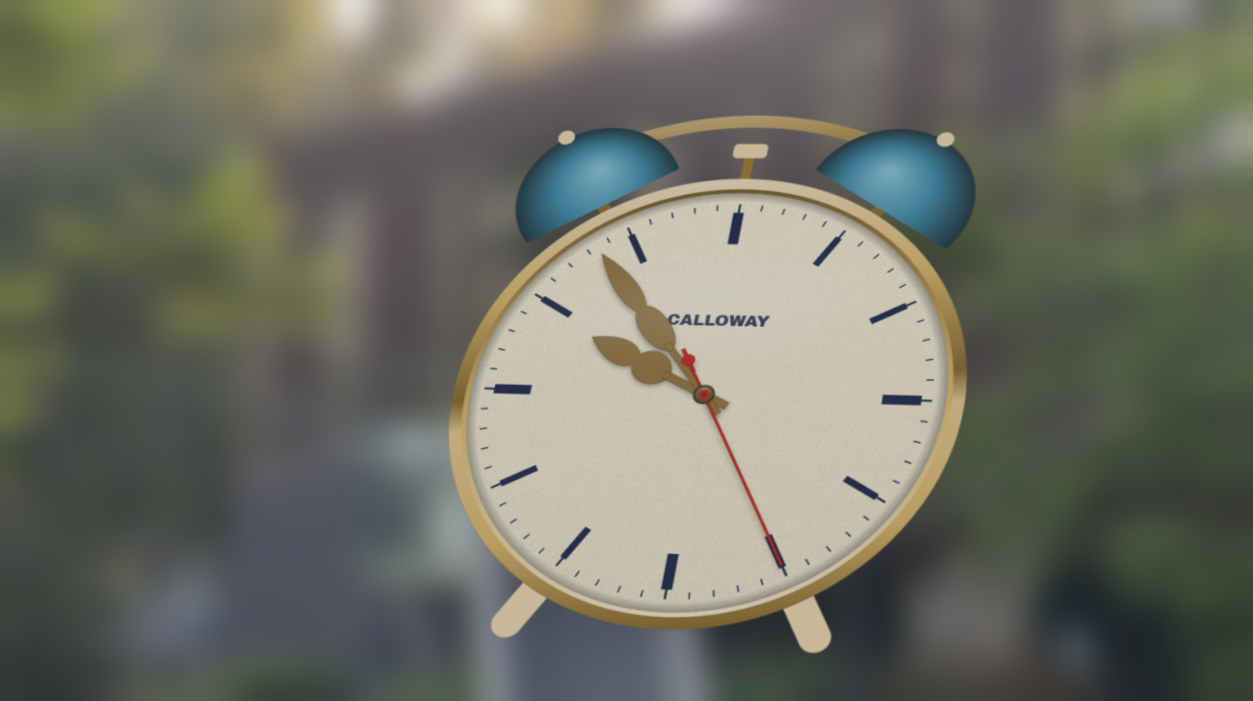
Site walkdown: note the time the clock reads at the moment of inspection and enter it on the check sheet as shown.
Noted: 9:53:25
